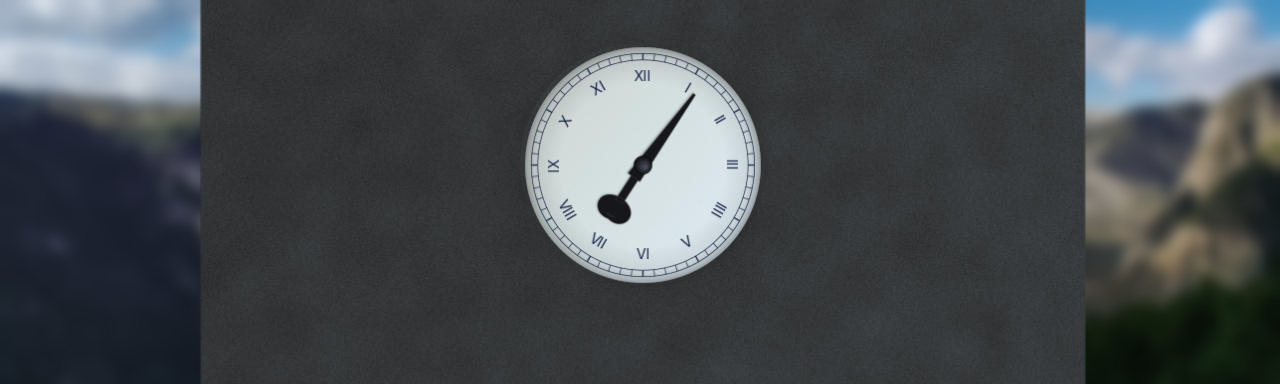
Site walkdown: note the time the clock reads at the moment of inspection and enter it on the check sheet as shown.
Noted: 7:06
